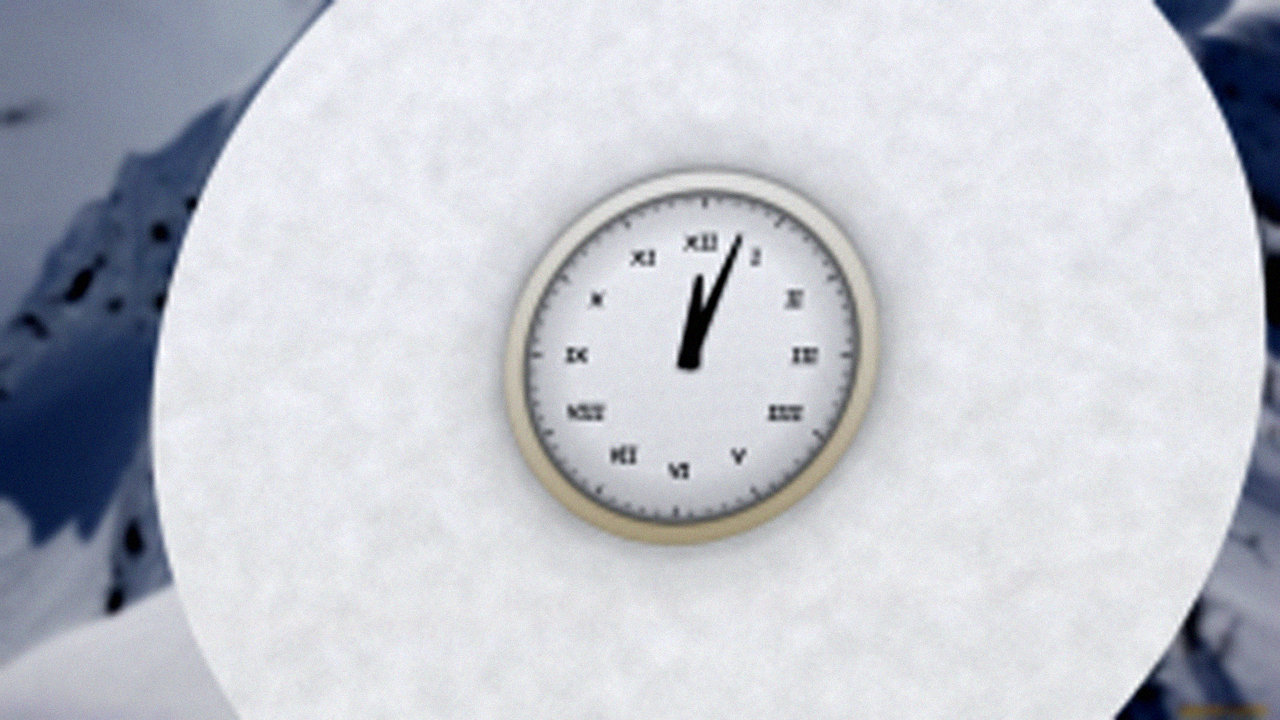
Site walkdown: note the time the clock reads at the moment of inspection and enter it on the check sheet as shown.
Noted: 12:03
